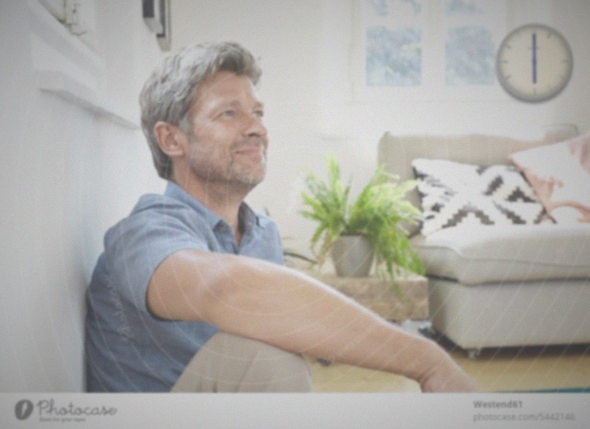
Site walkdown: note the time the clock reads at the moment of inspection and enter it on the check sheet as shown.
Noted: 6:00
